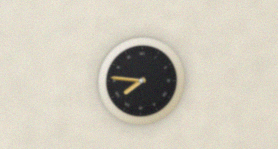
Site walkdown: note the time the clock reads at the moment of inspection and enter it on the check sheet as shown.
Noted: 7:46
